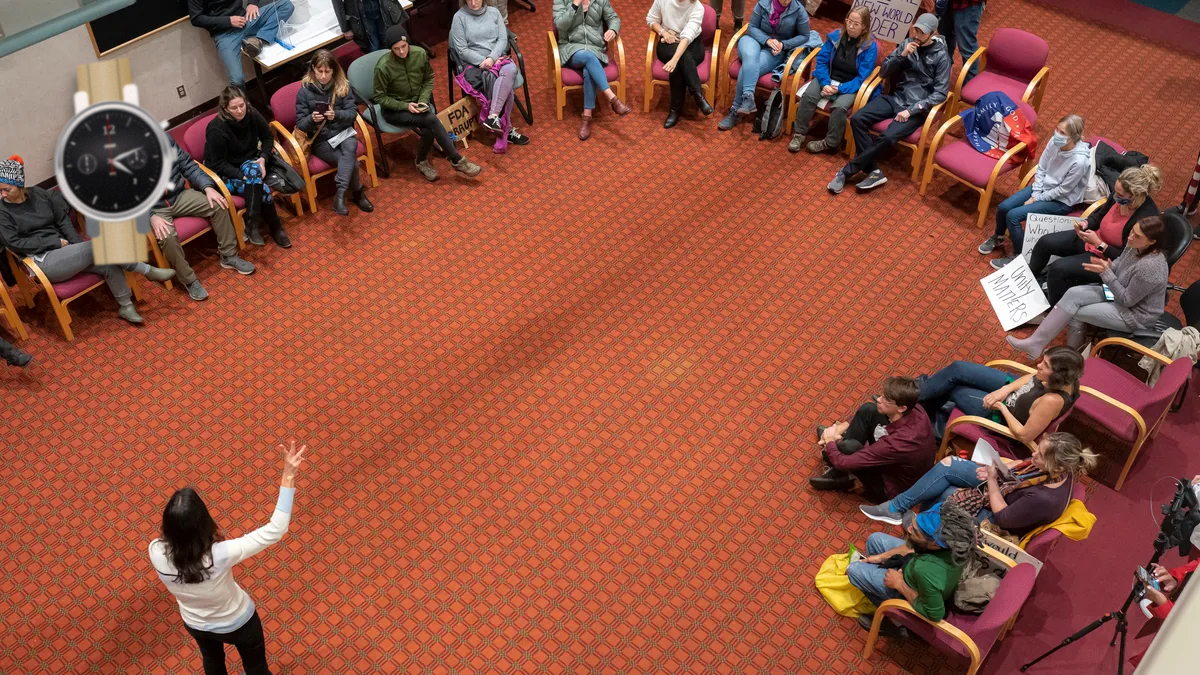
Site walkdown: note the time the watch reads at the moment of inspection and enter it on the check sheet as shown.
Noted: 4:12
